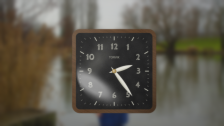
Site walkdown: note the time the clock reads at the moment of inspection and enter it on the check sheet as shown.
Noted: 2:24
